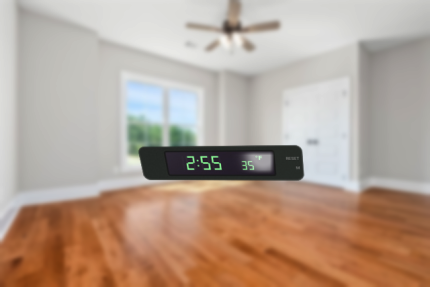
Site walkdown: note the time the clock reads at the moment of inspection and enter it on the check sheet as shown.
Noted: 2:55
